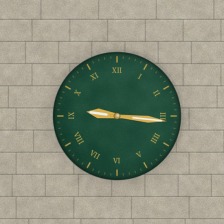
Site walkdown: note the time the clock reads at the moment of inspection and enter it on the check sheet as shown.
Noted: 9:16
